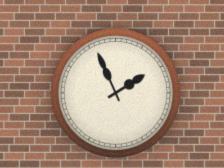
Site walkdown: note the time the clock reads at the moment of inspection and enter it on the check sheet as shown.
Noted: 1:56
